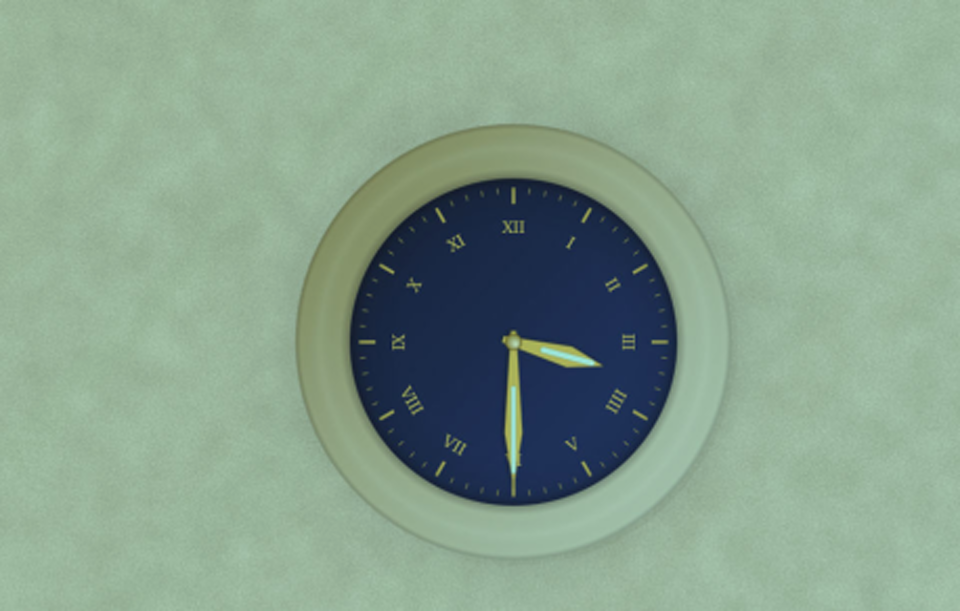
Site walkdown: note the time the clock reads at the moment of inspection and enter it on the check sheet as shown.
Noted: 3:30
